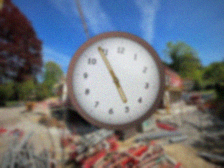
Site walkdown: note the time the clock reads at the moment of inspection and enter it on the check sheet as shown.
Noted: 4:54
